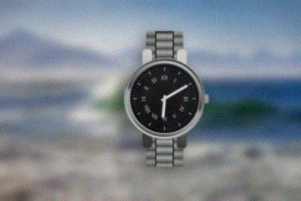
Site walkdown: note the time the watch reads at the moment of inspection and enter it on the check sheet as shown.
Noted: 6:10
